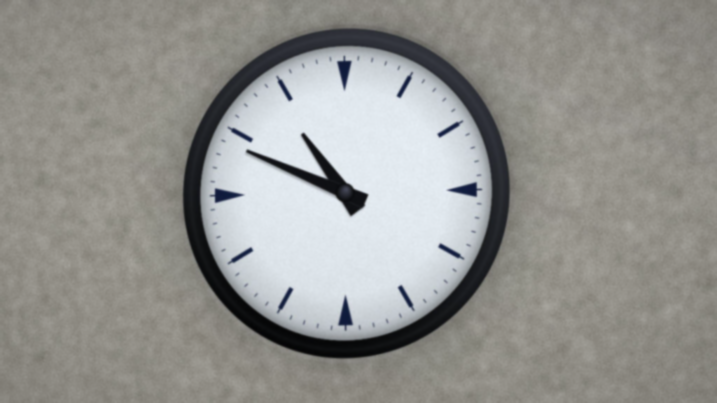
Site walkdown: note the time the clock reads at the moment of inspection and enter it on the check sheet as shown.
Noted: 10:49
